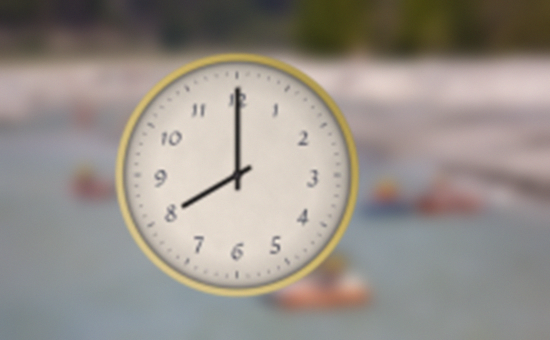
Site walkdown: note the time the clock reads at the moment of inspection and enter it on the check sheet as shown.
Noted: 8:00
